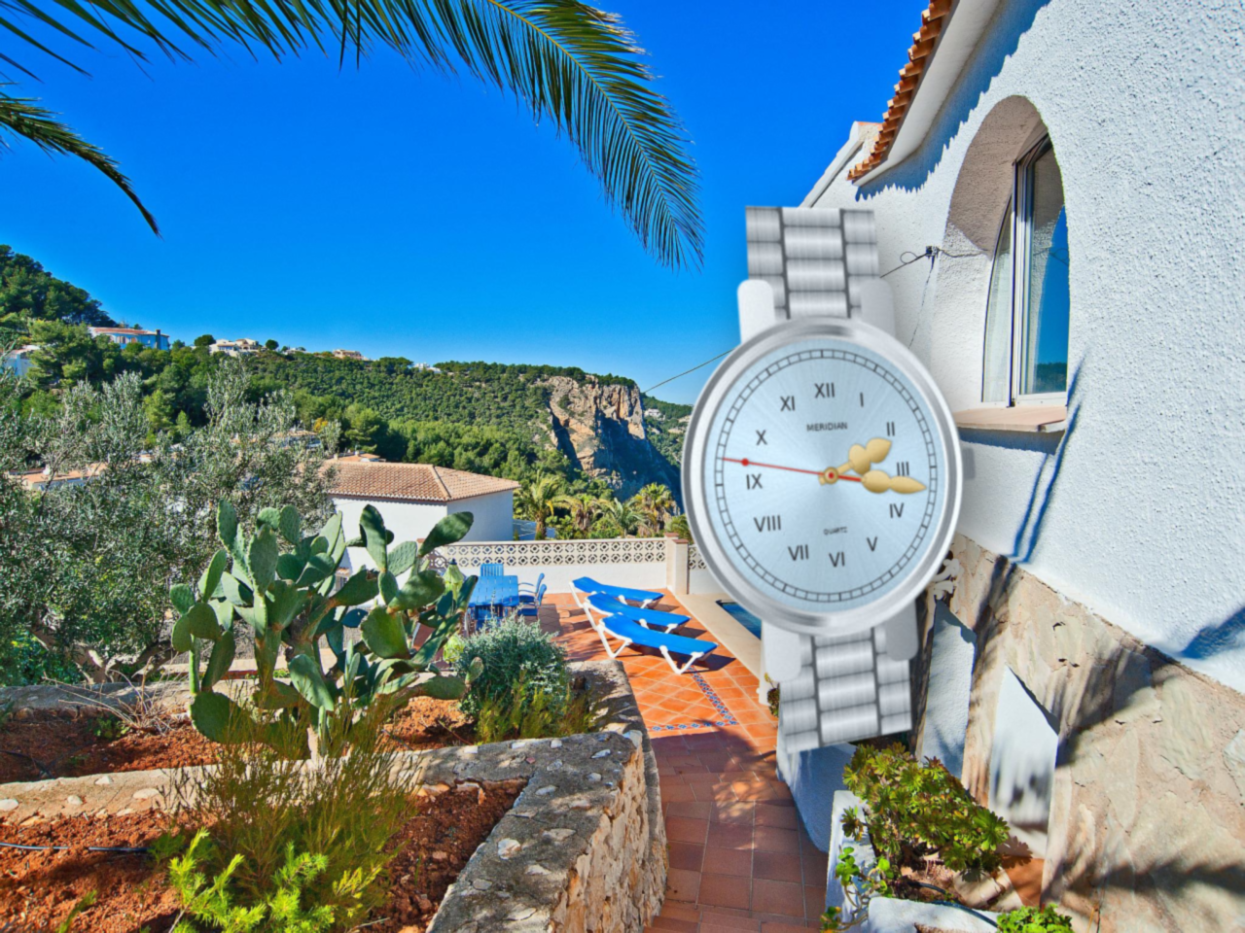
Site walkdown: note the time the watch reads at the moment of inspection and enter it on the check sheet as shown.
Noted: 2:16:47
